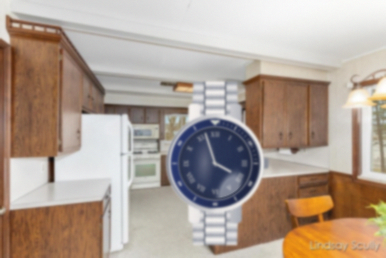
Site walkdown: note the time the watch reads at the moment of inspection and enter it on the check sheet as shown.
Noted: 3:57
